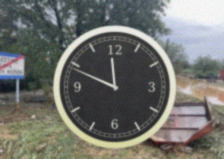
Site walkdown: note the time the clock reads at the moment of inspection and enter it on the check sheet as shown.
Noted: 11:49
